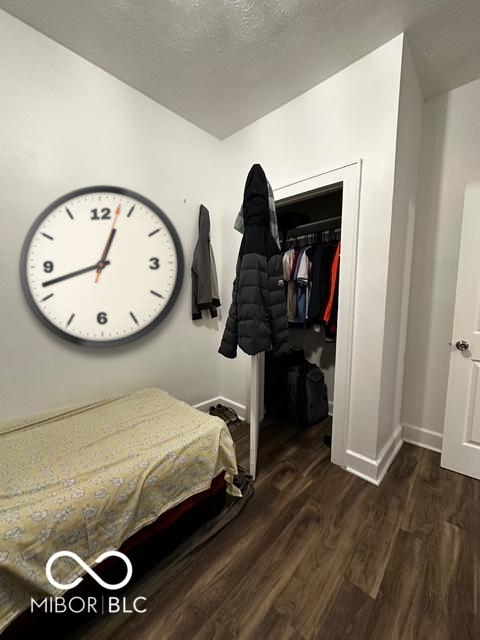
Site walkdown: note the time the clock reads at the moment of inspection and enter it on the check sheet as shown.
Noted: 12:42:03
